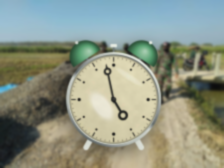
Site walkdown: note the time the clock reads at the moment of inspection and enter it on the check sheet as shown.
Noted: 4:58
